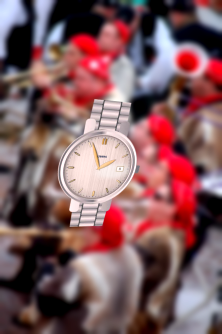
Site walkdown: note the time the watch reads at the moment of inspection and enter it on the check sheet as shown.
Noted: 1:56
